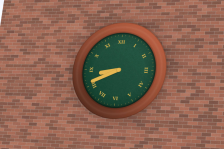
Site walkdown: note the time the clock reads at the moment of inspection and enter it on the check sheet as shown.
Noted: 8:41
